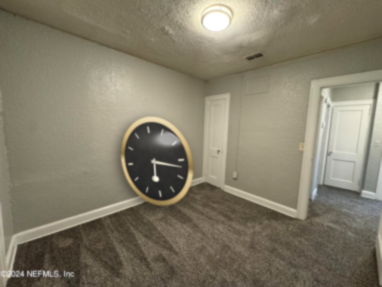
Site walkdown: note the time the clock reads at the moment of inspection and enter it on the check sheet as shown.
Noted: 6:17
